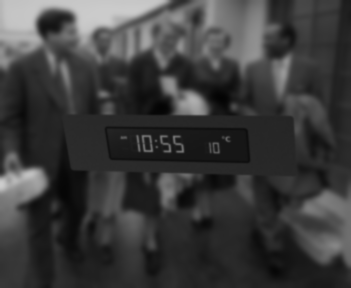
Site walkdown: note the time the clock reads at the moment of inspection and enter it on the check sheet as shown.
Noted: 10:55
